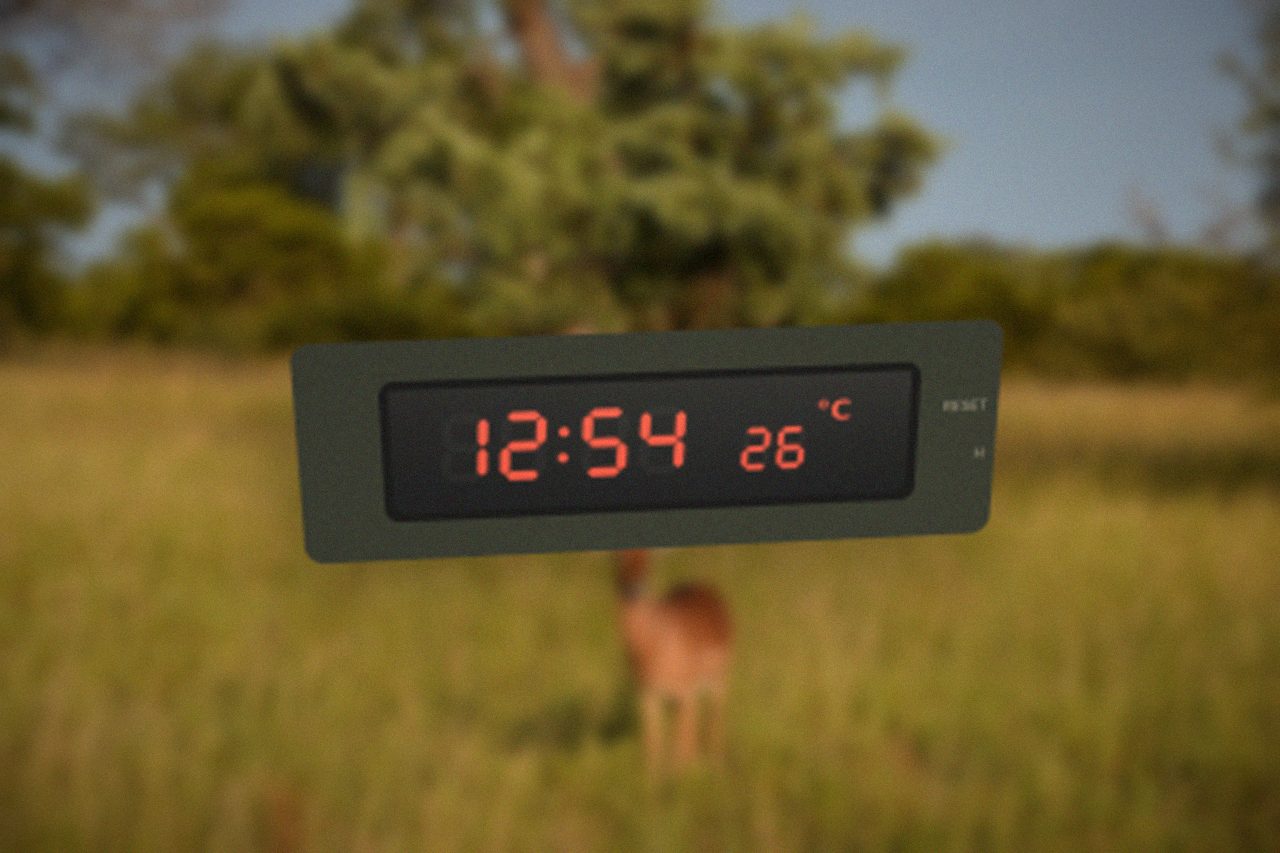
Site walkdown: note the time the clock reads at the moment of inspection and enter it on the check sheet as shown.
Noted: 12:54
